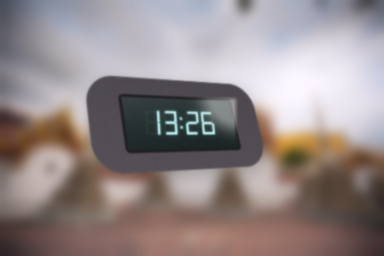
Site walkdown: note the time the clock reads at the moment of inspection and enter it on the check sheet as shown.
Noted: 13:26
